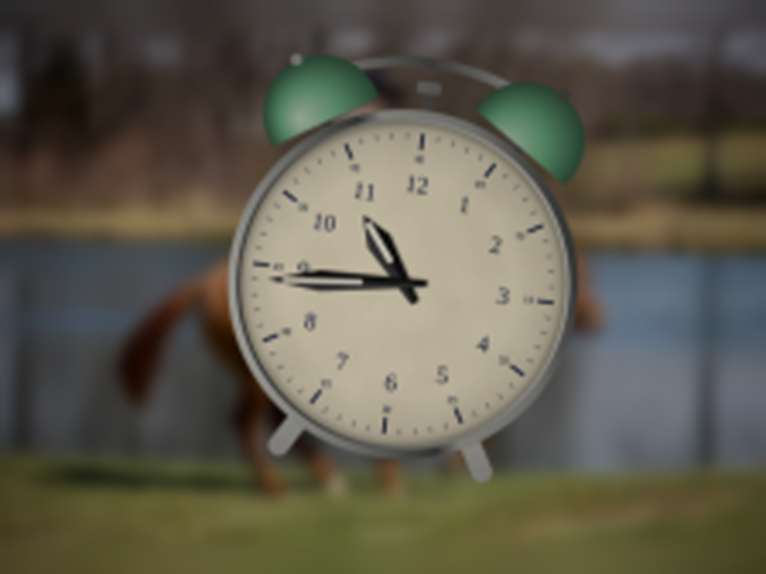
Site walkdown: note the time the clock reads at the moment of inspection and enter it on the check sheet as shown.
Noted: 10:44
